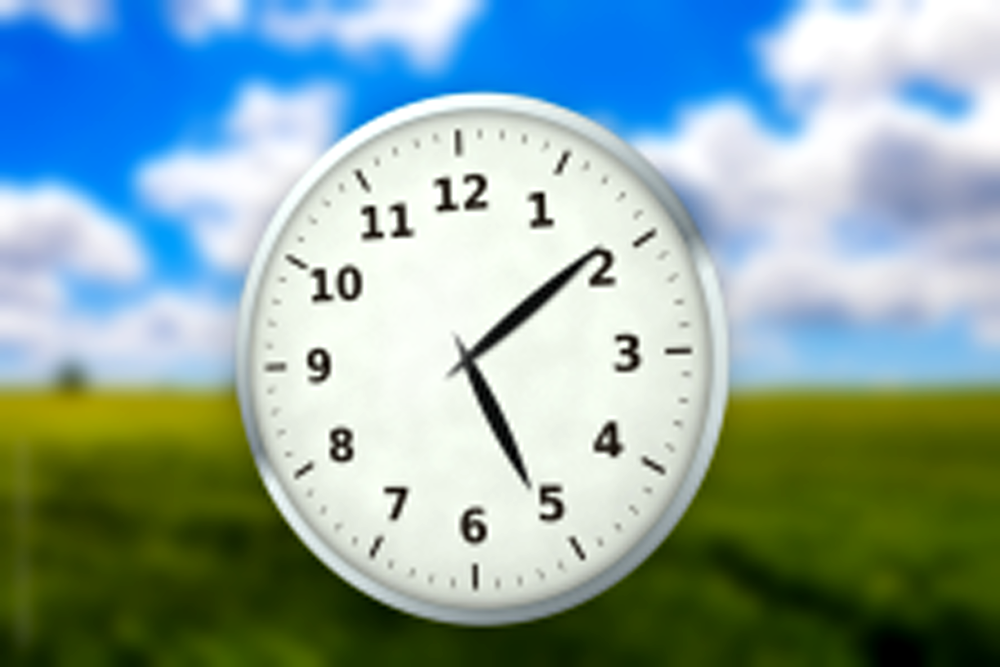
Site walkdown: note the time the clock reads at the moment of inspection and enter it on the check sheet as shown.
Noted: 5:09
